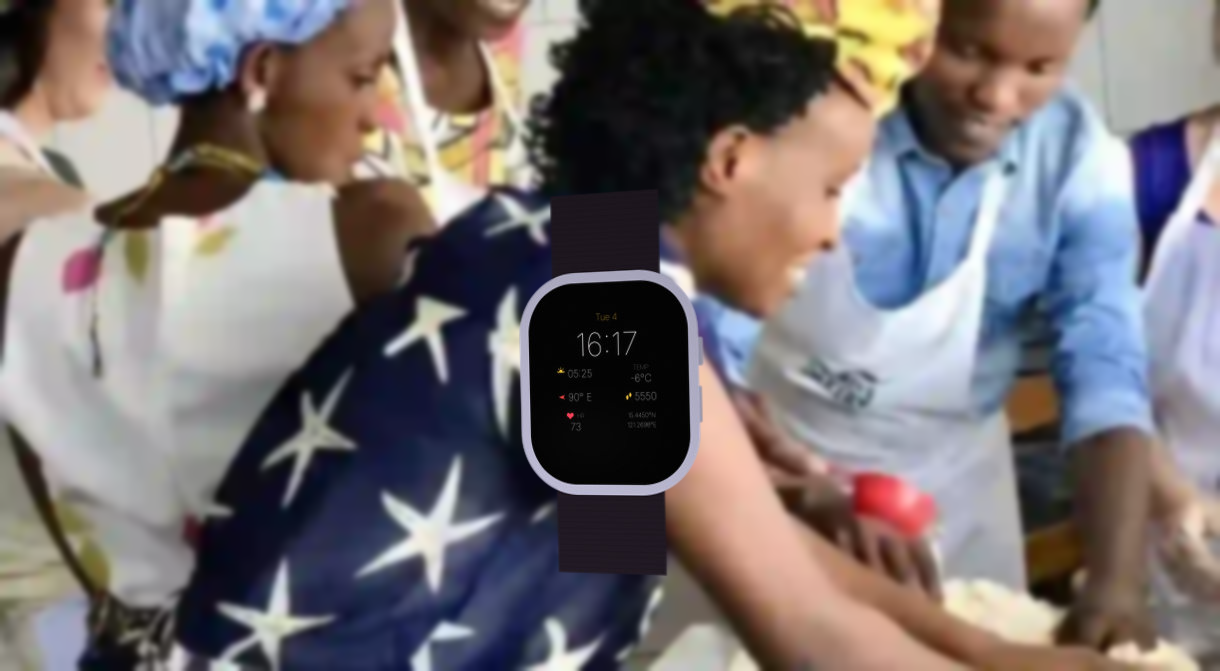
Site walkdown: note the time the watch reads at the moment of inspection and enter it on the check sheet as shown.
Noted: 16:17
